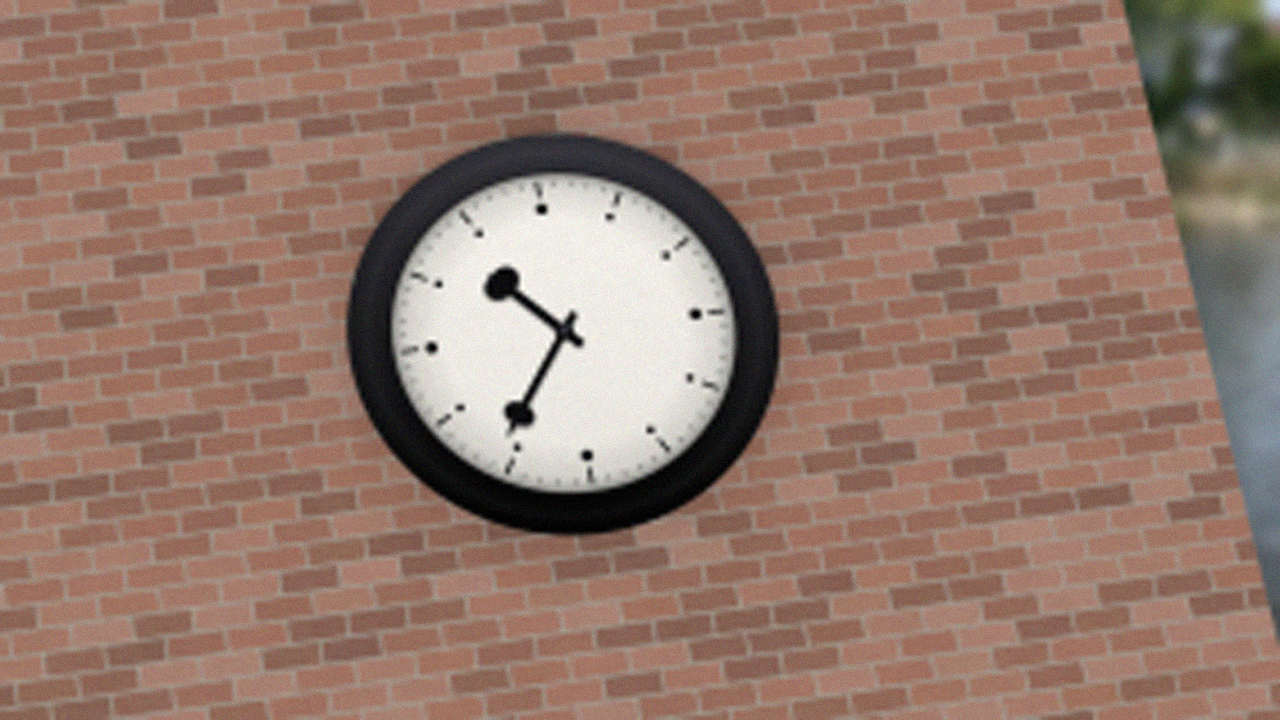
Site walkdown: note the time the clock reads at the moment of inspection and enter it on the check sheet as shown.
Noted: 10:36
